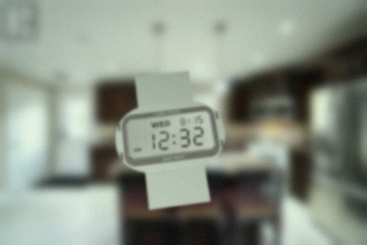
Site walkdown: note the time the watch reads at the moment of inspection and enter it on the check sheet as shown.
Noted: 12:32
